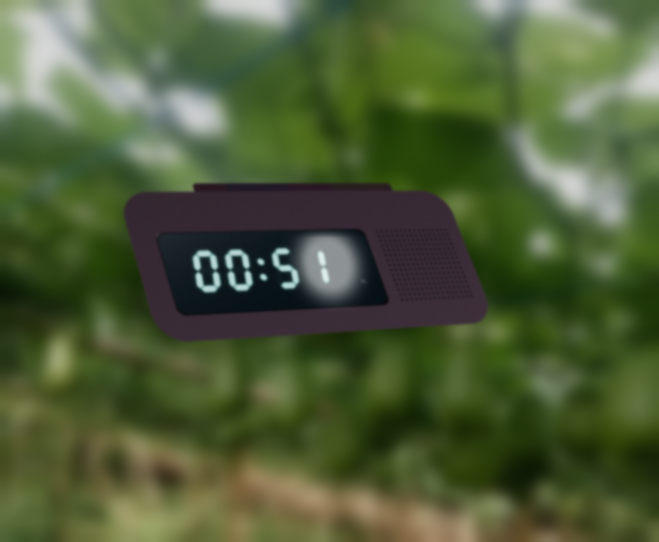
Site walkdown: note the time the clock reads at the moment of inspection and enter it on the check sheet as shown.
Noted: 0:51
